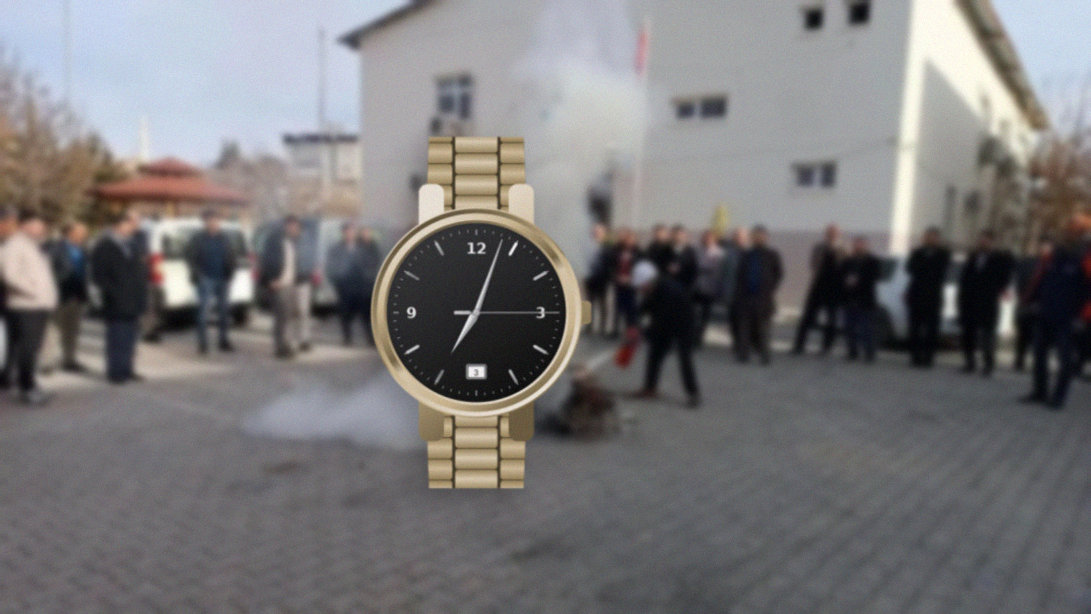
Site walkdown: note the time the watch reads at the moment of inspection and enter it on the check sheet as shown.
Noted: 7:03:15
